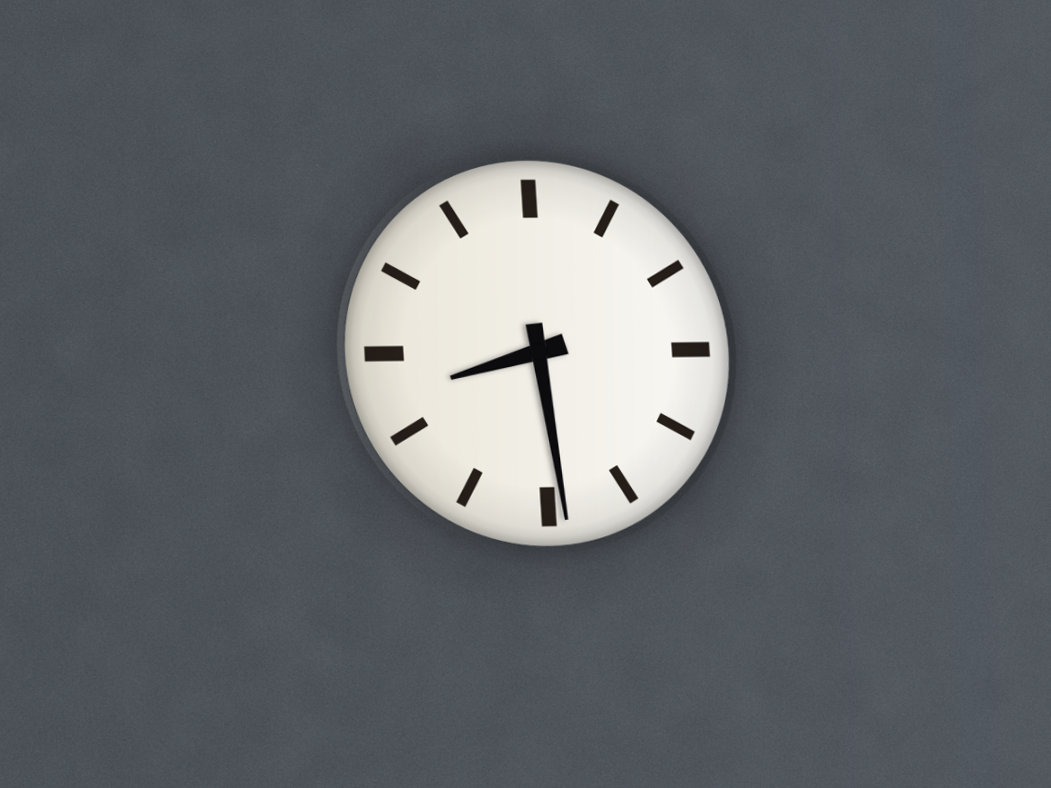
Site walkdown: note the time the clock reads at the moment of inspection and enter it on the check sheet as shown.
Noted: 8:29
